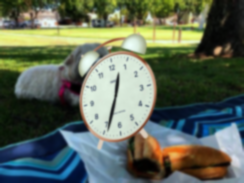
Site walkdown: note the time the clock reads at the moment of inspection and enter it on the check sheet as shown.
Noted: 12:34
